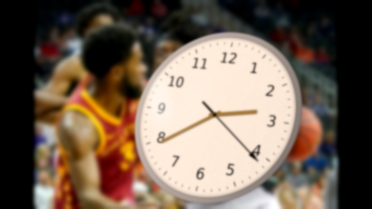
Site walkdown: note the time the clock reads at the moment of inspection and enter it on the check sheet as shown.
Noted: 2:39:21
